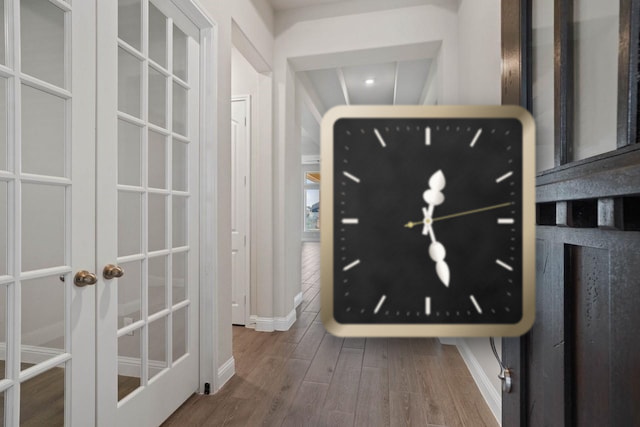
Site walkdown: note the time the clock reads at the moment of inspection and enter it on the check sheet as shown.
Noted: 12:27:13
